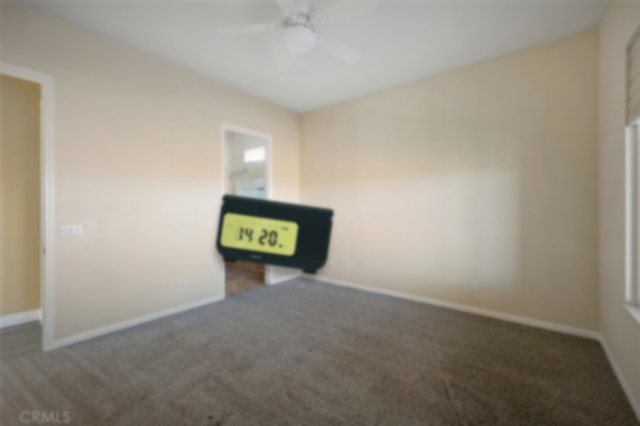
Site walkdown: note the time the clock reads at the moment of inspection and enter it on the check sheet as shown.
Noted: 14:20
